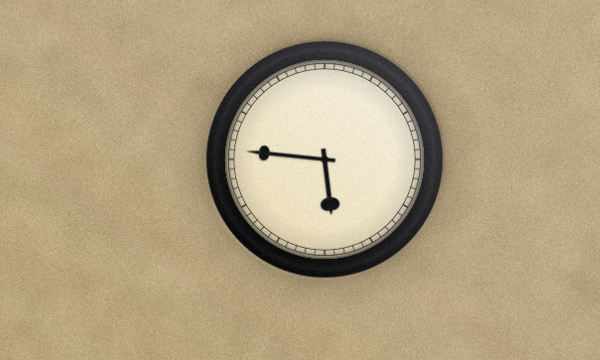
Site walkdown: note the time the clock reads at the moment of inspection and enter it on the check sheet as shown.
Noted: 5:46
